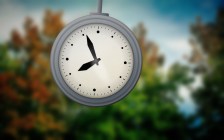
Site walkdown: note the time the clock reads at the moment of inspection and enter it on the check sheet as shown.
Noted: 7:56
